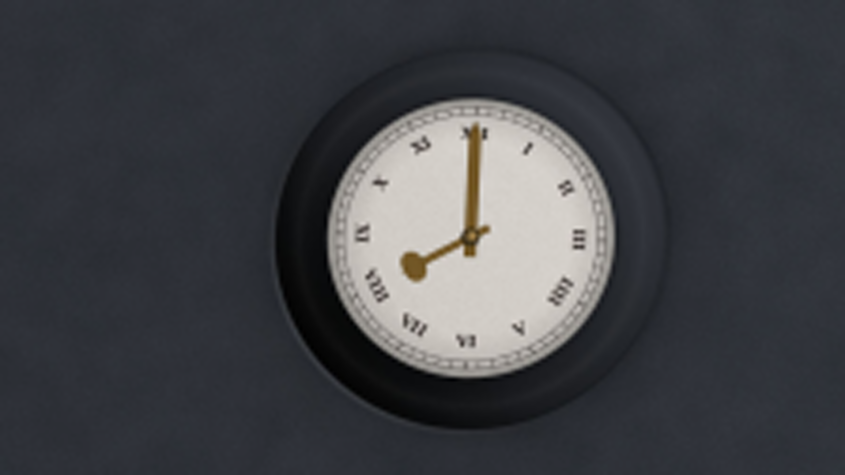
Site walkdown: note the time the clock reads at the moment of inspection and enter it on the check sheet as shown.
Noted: 8:00
